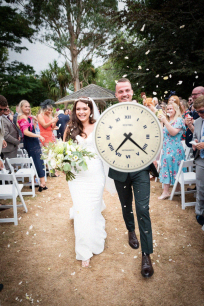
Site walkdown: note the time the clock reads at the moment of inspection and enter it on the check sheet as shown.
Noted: 7:22
